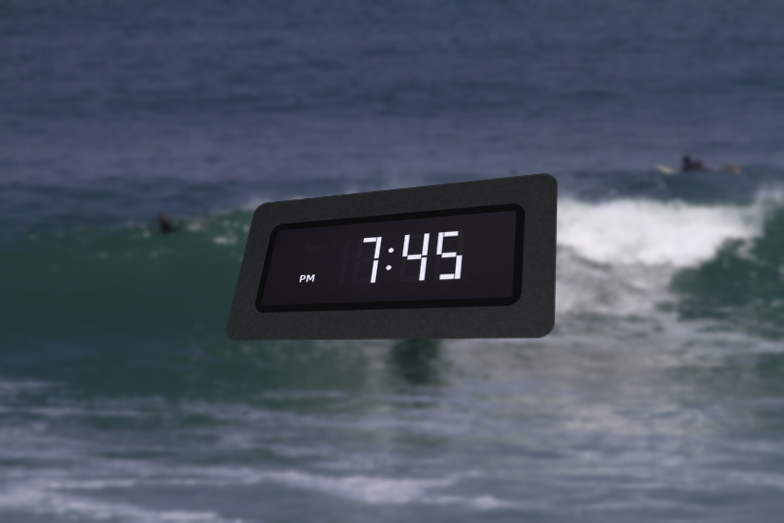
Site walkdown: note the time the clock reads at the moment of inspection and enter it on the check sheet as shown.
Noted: 7:45
